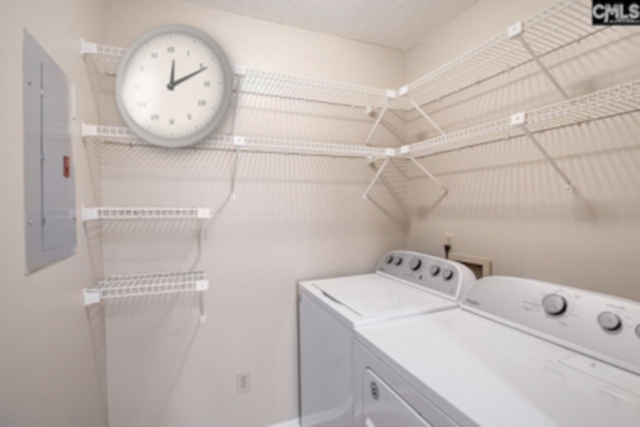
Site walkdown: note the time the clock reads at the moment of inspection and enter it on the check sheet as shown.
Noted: 12:11
